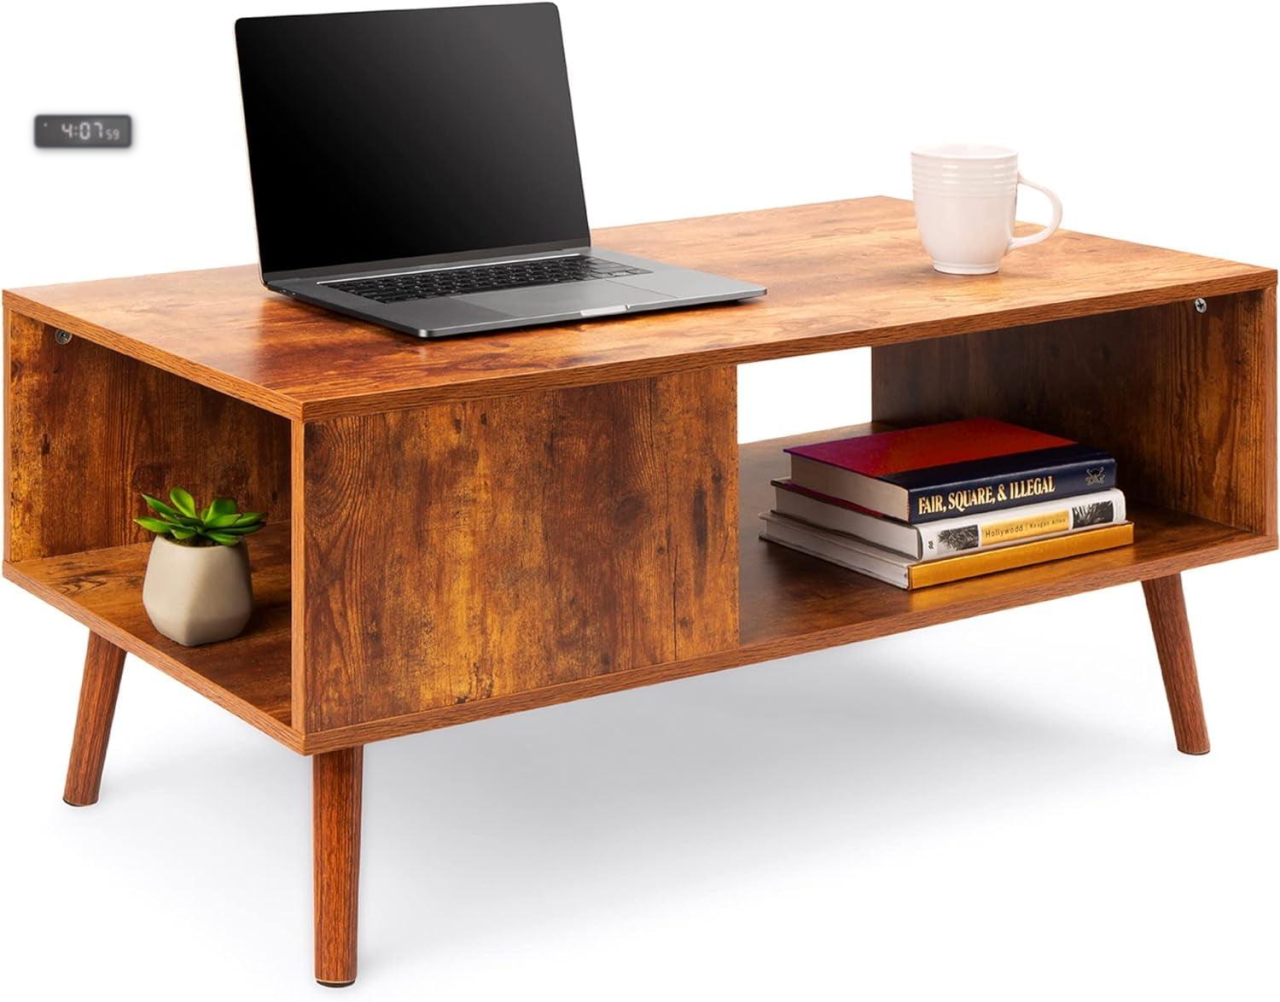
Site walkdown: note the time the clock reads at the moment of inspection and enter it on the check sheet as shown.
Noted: 4:07
